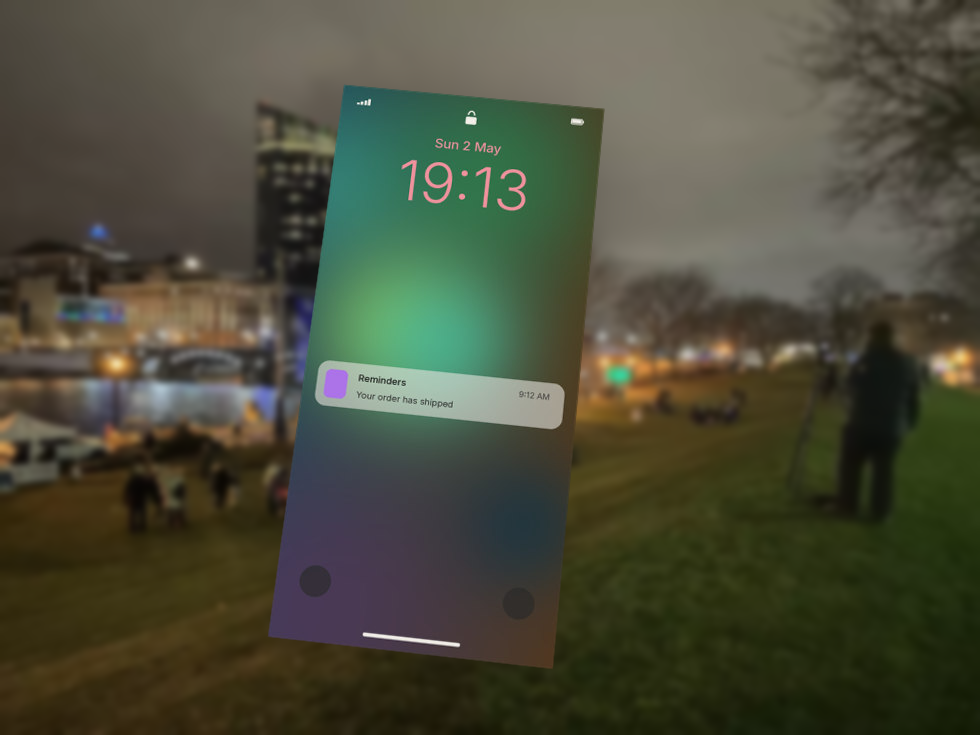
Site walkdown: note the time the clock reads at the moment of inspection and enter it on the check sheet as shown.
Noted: 19:13
